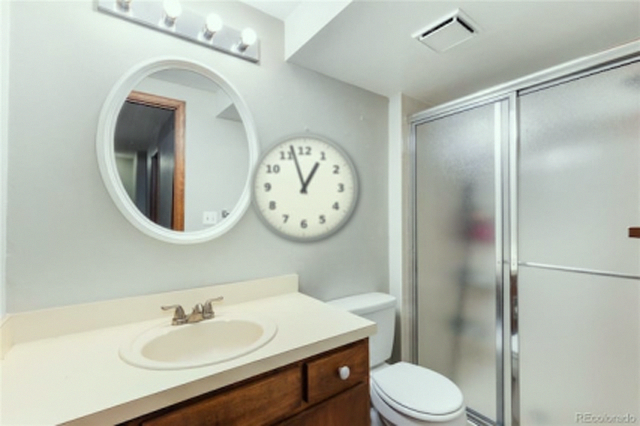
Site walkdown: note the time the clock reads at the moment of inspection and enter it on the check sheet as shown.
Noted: 12:57
